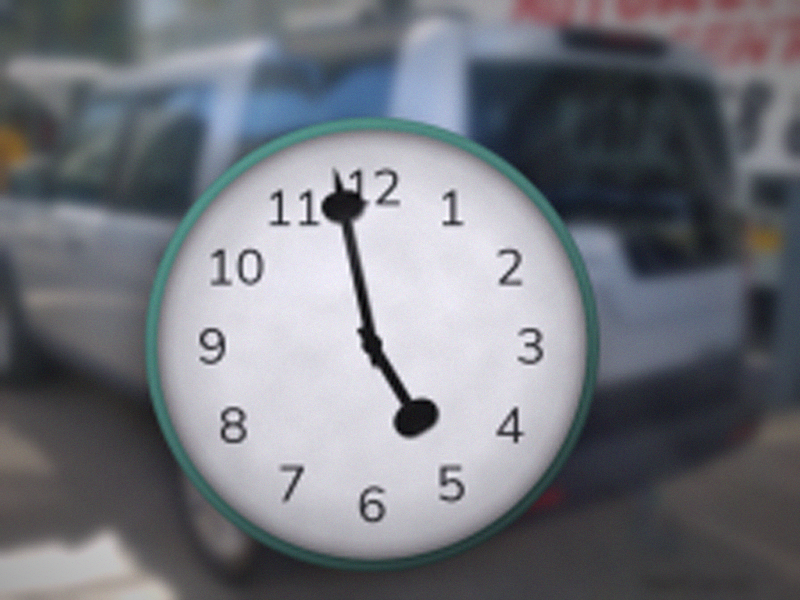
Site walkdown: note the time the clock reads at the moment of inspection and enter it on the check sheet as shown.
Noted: 4:58
